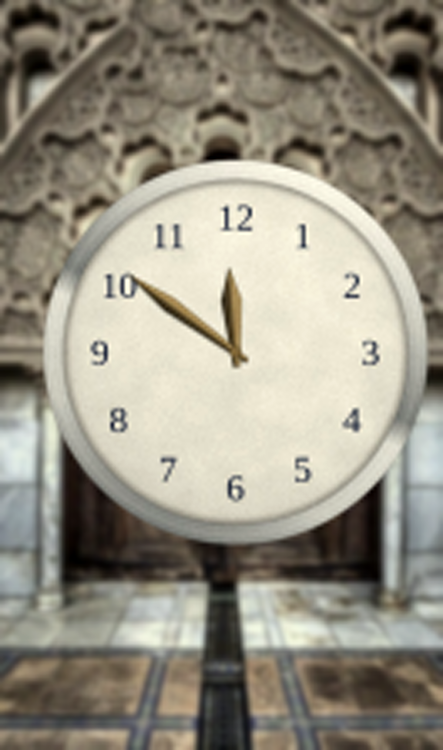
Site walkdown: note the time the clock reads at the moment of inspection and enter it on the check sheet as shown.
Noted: 11:51
